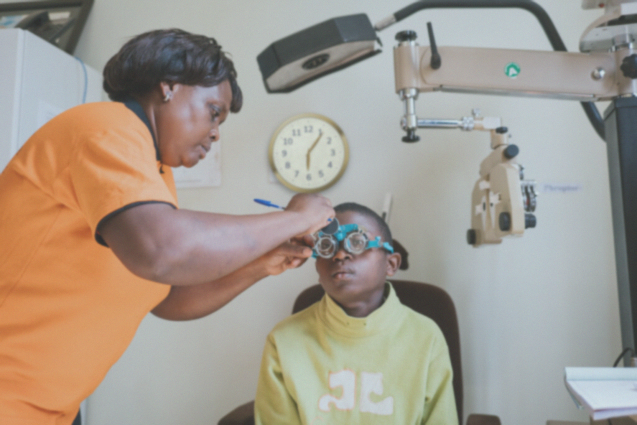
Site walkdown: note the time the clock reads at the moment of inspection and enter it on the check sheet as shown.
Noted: 6:06
